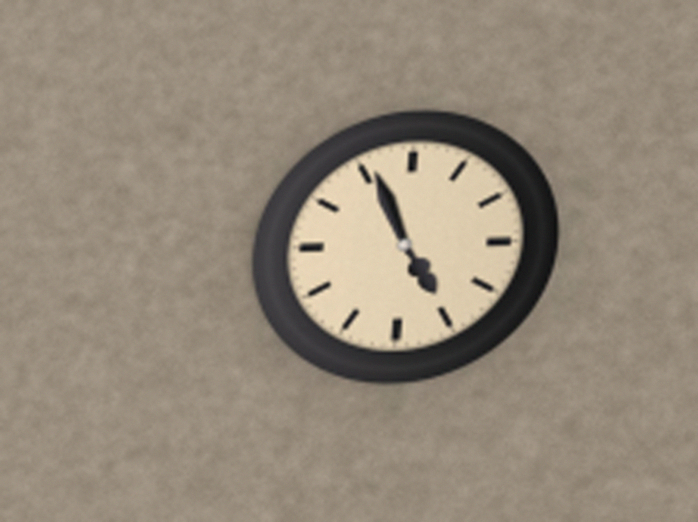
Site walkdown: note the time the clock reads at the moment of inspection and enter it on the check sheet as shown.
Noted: 4:56
